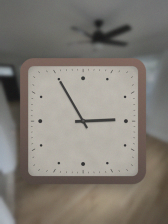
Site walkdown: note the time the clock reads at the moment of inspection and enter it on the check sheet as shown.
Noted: 2:55
